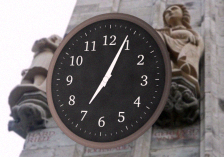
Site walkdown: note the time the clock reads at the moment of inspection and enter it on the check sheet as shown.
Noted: 7:04
